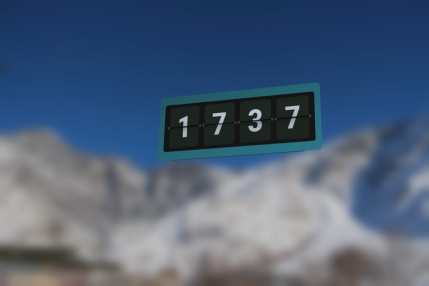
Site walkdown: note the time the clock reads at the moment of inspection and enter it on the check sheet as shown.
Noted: 17:37
